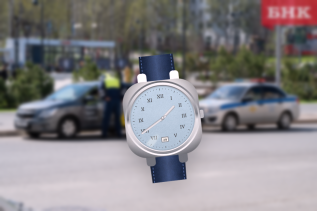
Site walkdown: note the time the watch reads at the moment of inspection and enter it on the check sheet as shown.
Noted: 1:40
